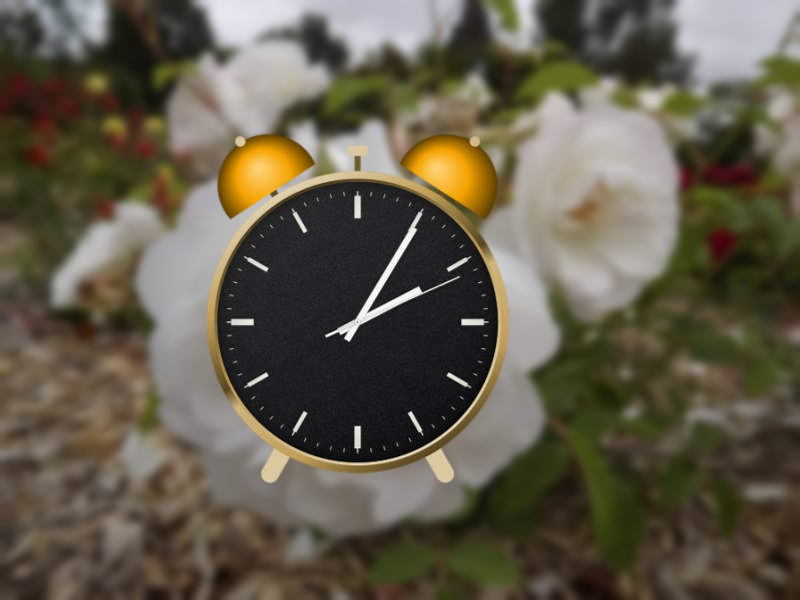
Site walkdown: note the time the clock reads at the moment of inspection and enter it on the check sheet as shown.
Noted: 2:05:11
